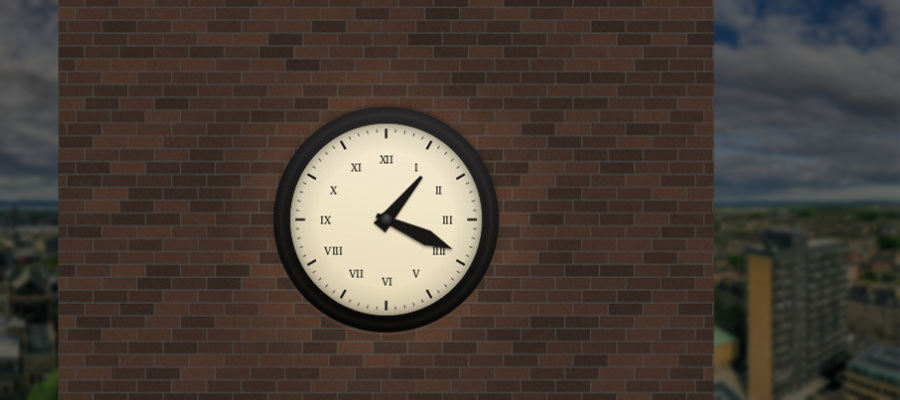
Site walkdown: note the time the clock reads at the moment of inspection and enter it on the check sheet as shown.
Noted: 1:19
